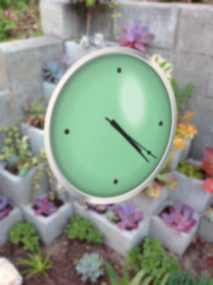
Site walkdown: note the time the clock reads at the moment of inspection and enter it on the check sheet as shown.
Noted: 4:22:21
